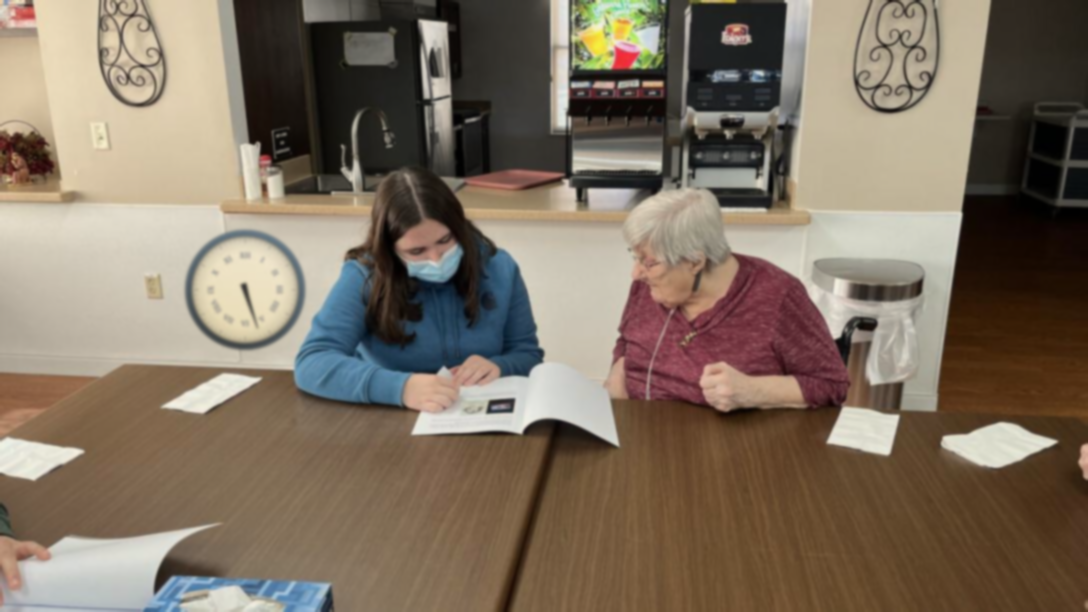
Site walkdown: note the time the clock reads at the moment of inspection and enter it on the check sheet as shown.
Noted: 5:27
